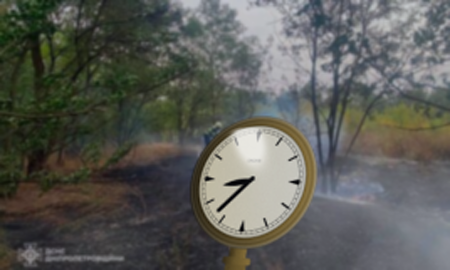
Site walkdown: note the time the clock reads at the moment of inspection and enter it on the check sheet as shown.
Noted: 8:37
